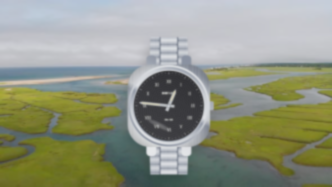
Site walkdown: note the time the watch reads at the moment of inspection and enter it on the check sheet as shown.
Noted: 12:46
